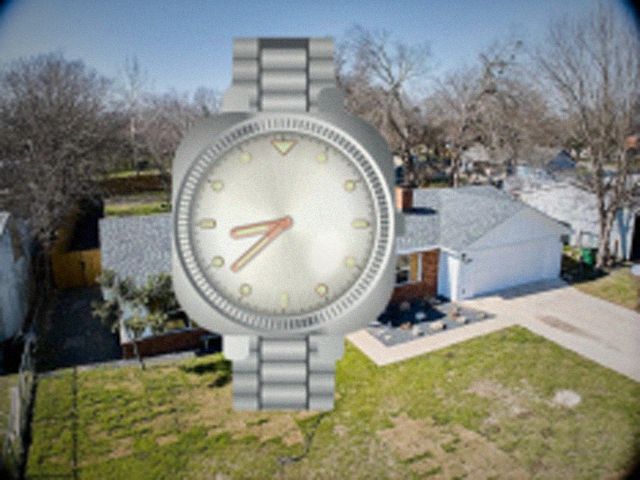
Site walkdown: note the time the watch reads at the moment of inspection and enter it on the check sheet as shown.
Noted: 8:38
